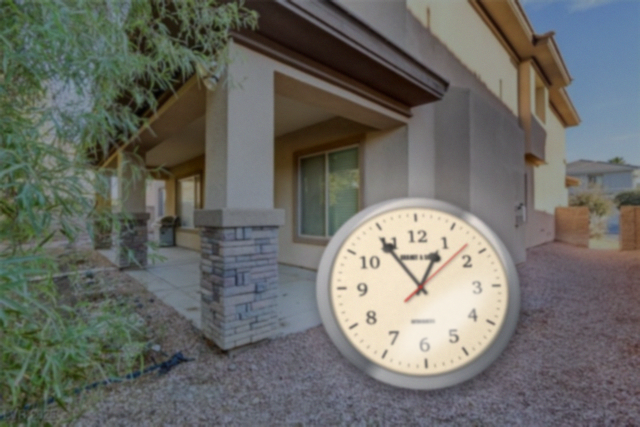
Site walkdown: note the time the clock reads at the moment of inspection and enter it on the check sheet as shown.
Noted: 12:54:08
